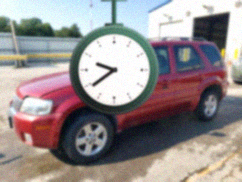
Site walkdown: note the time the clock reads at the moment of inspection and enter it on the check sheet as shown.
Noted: 9:39
